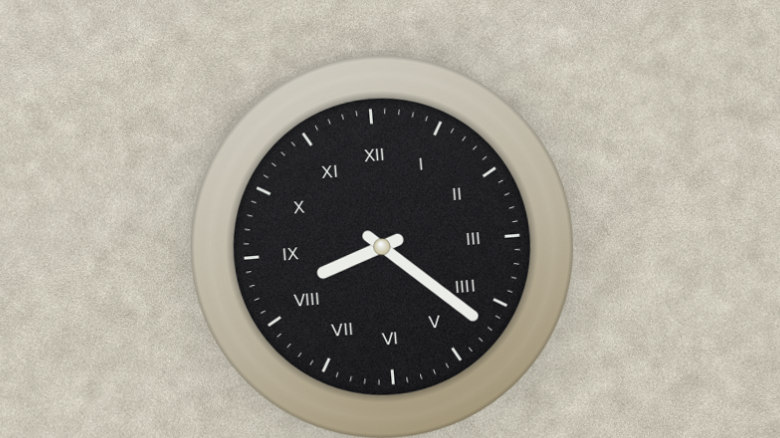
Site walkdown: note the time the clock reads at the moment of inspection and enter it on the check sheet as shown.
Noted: 8:22
